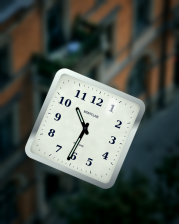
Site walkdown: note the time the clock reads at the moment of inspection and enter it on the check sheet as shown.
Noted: 10:31
